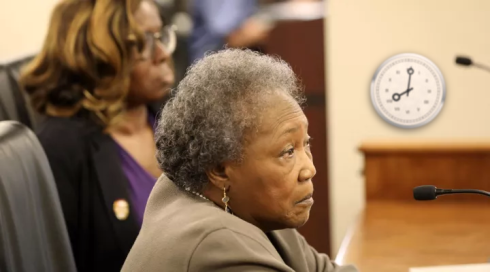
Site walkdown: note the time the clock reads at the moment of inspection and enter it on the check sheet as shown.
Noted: 8:01
